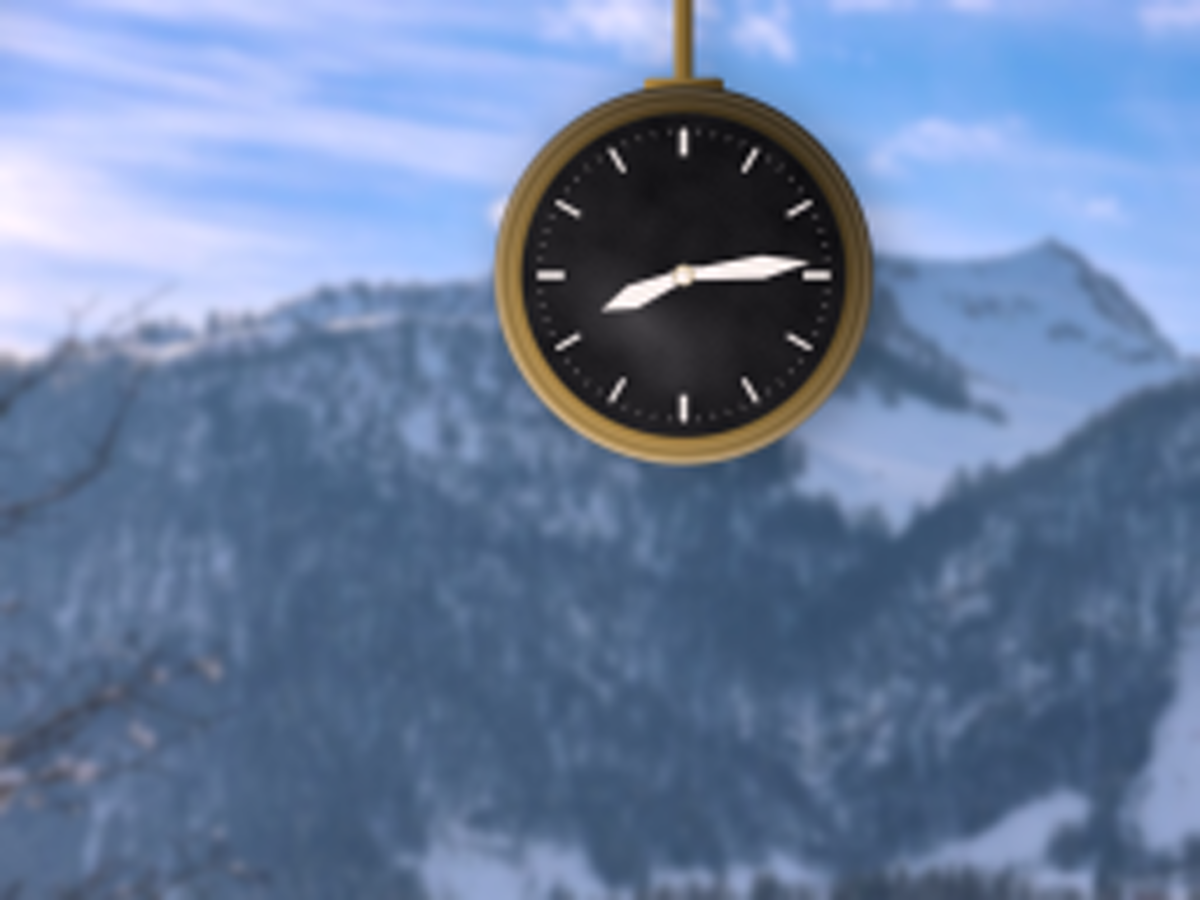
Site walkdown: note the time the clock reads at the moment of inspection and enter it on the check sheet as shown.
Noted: 8:14
